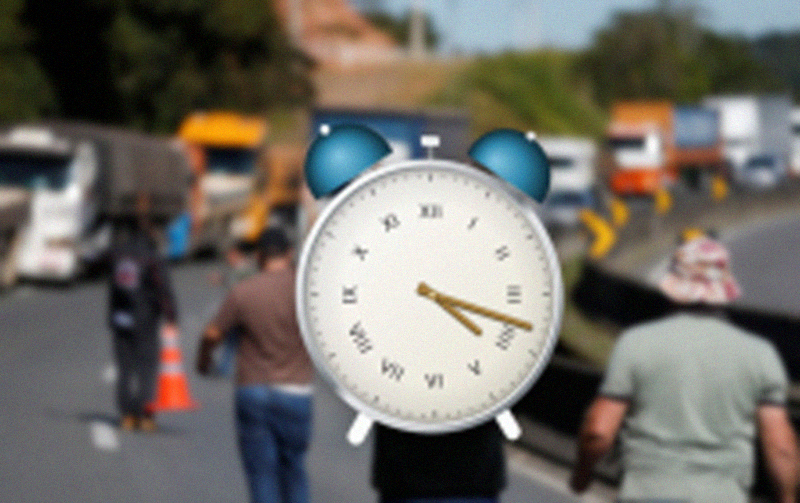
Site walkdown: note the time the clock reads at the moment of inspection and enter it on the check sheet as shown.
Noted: 4:18
